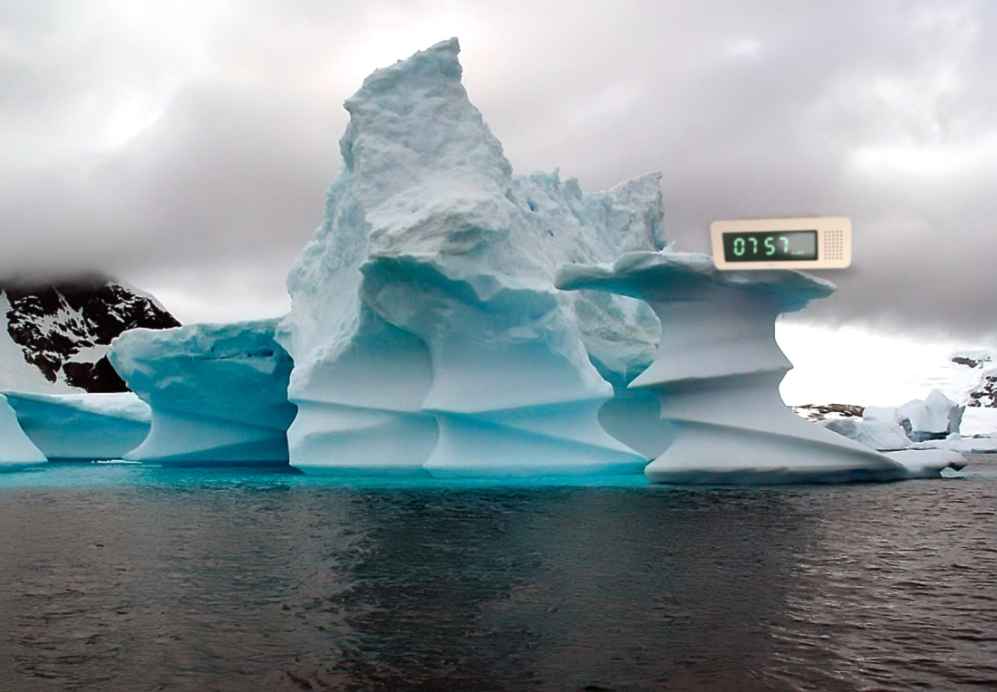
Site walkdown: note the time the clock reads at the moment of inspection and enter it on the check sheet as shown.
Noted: 7:57
